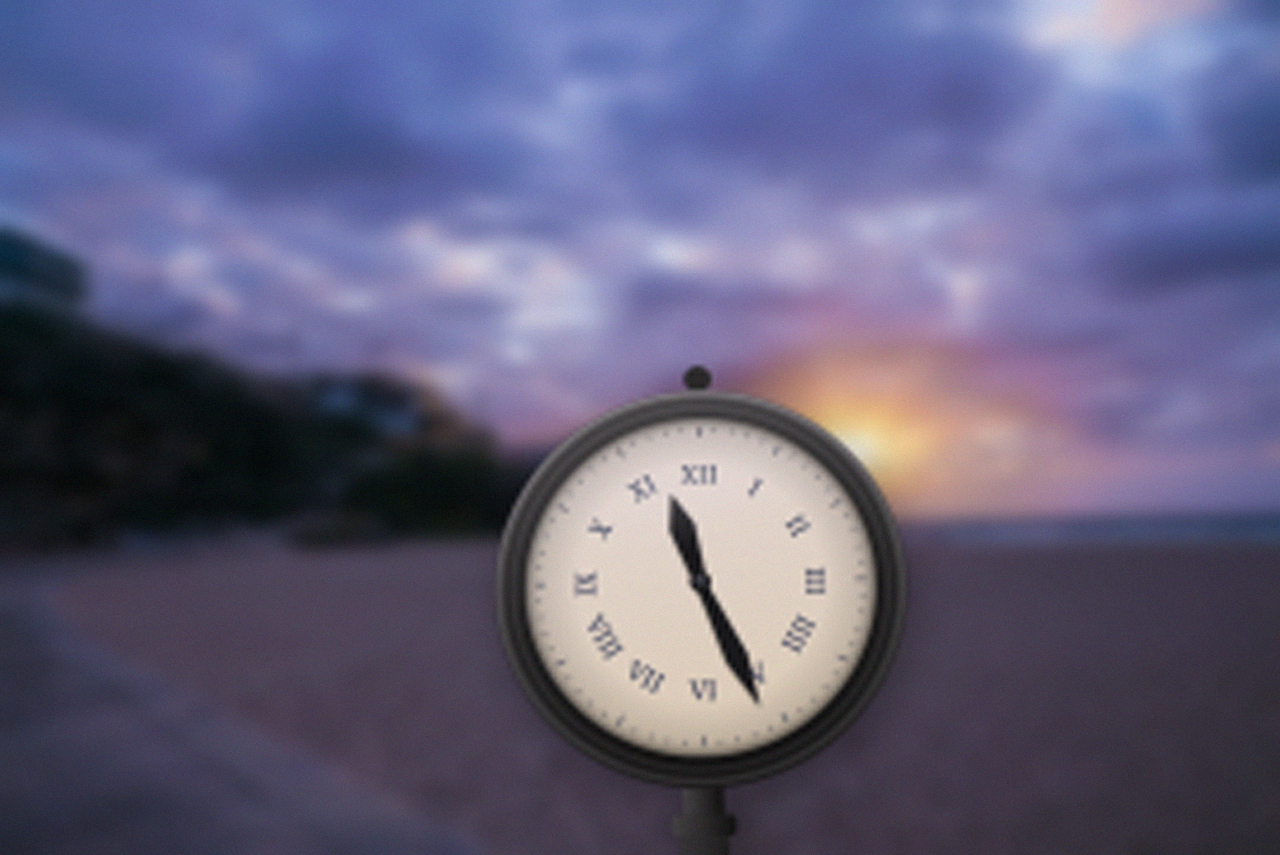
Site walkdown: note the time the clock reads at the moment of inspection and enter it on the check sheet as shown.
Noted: 11:26
